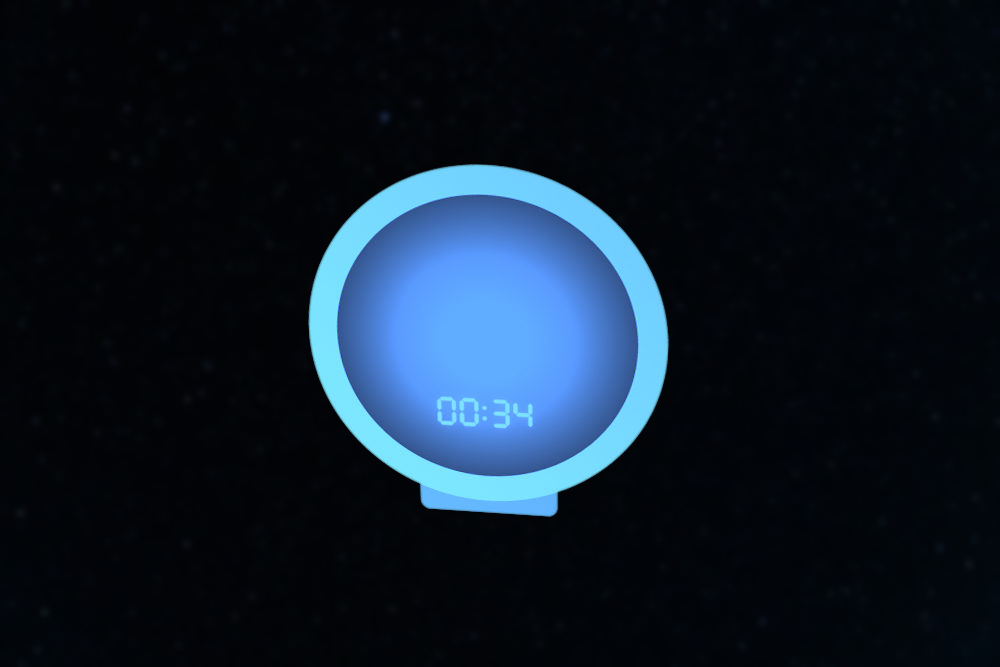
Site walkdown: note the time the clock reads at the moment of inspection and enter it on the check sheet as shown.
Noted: 0:34
